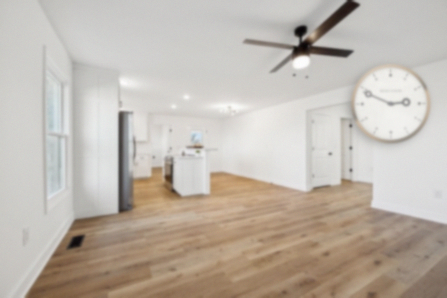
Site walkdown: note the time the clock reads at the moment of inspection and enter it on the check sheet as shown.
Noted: 2:49
